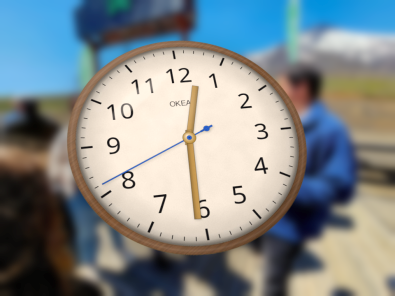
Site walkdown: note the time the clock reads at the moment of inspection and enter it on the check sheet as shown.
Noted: 12:30:41
